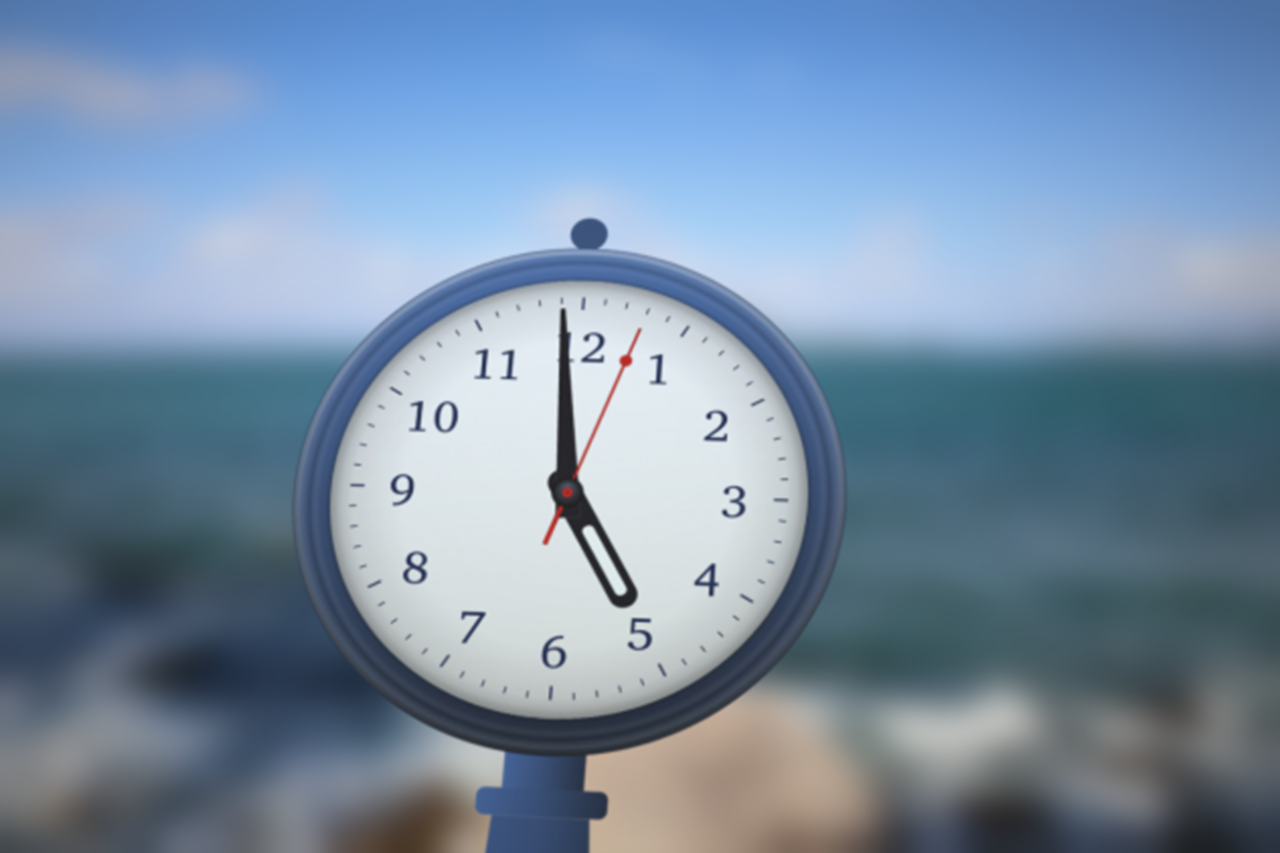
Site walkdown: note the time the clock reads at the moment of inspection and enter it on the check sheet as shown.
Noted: 4:59:03
